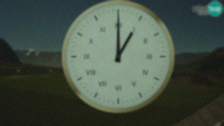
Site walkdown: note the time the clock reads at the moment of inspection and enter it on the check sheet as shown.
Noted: 1:00
